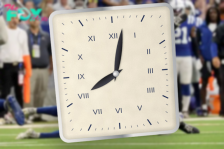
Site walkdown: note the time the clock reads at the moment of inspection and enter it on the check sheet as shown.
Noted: 8:02
